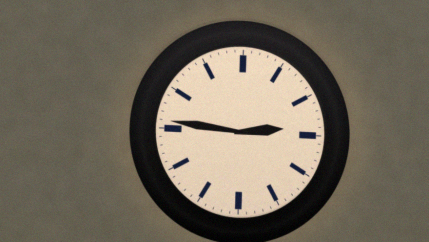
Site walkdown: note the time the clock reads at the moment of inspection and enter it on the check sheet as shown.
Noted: 2:46
